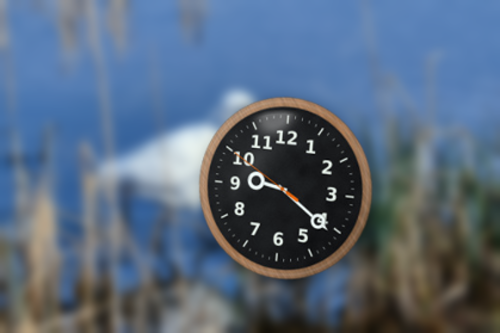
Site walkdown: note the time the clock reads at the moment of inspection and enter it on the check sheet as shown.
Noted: 9:20:50
